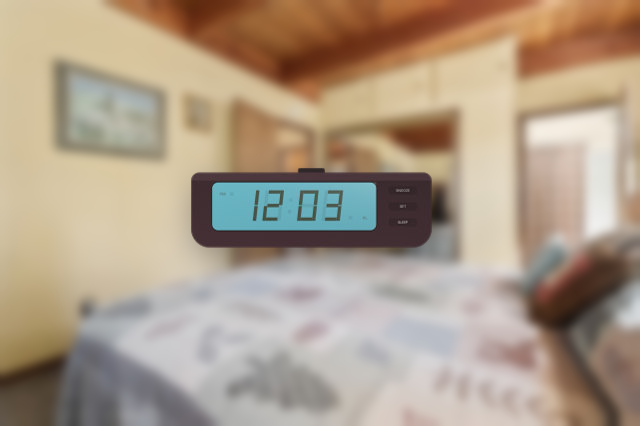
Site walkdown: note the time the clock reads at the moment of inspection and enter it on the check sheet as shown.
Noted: 12:03
